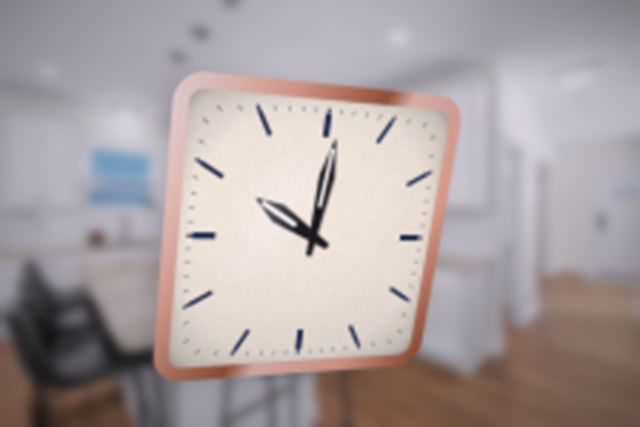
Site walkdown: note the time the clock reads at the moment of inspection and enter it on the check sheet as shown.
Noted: 10:01
